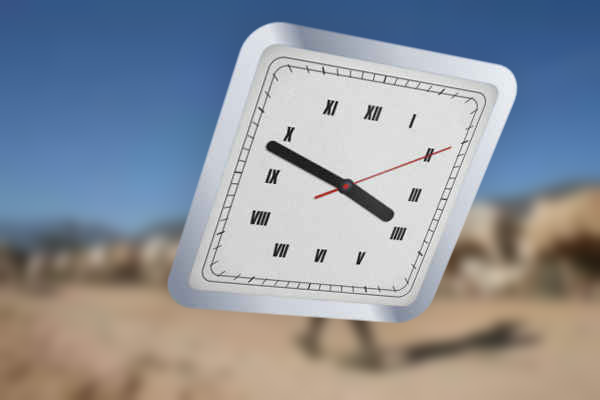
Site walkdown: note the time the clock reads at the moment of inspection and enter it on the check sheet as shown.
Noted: 3:48:10
